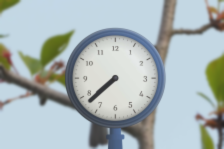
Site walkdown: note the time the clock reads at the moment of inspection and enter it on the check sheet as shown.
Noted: 7:38
